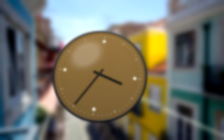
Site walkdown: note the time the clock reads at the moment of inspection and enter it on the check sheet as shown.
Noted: 3:35
